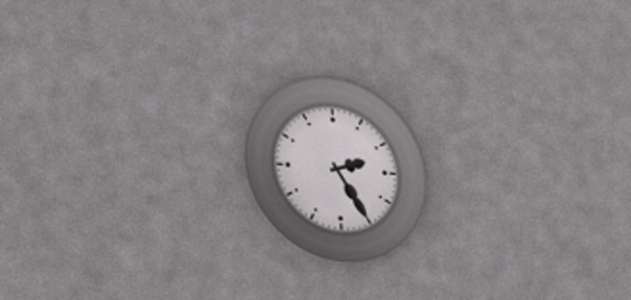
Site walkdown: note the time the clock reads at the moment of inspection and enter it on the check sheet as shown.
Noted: 2:25
